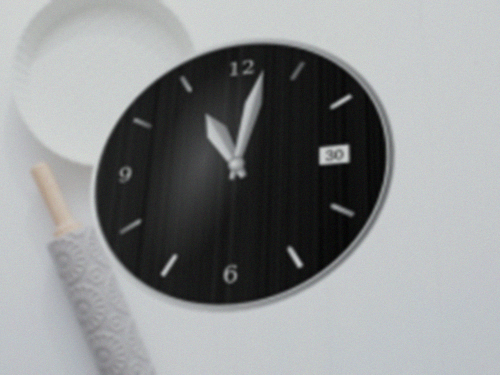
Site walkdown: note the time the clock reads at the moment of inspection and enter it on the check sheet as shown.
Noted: 11:02
